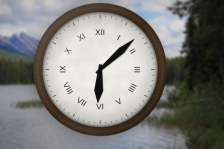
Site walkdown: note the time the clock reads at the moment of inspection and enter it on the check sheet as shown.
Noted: 6:08
